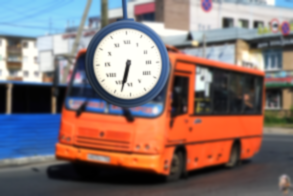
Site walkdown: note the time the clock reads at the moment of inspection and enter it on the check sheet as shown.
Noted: 6:33
